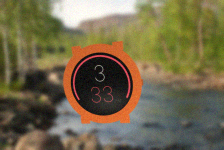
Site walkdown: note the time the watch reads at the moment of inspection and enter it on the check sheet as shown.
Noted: 3:33
